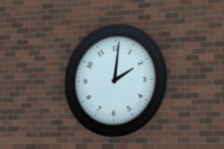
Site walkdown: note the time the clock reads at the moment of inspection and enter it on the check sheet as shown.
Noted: 2:01
